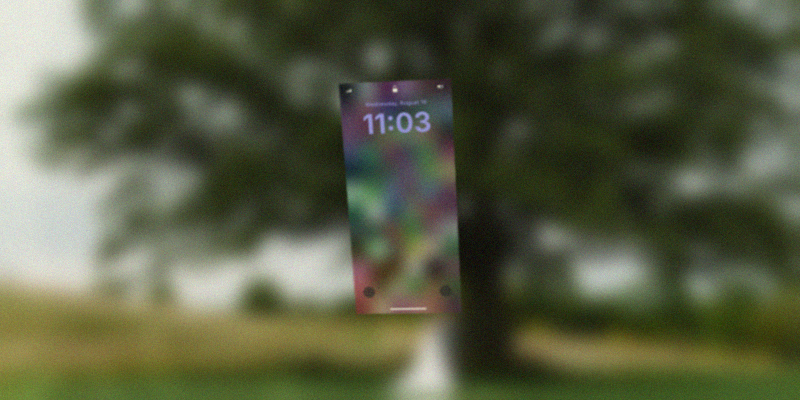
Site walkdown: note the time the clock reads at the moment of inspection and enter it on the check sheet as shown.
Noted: 11:03
